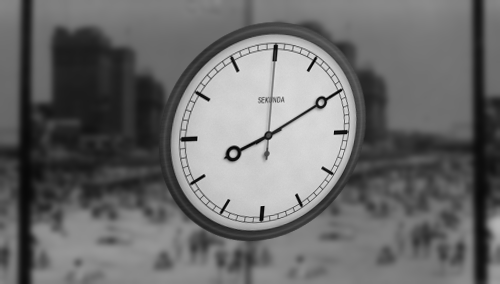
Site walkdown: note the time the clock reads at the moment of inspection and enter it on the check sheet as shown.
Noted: 8:10:00
